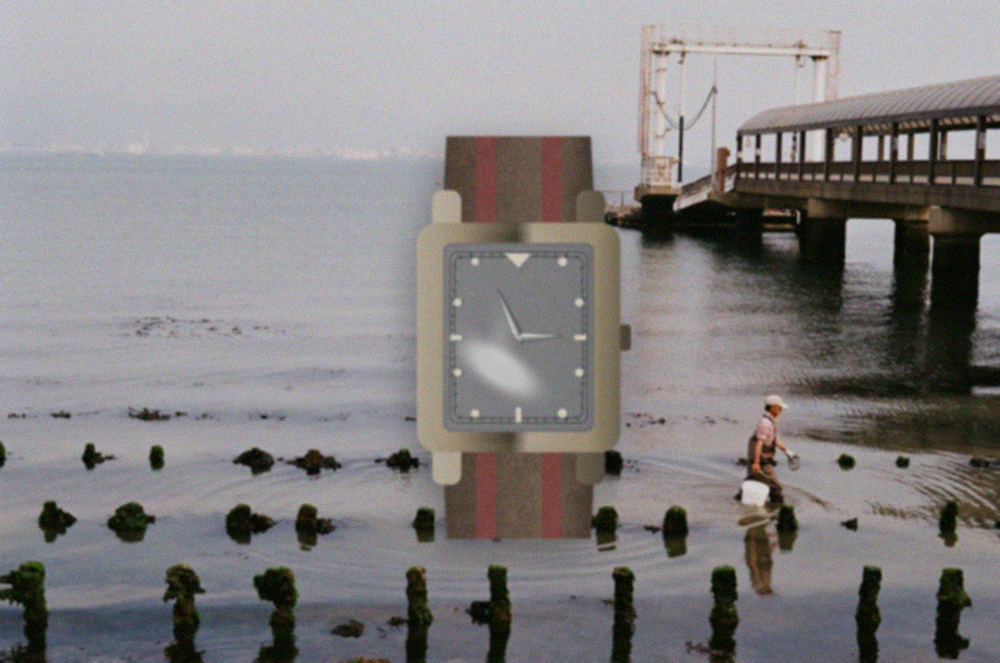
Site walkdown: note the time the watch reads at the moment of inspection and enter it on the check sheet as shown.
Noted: 2:56
